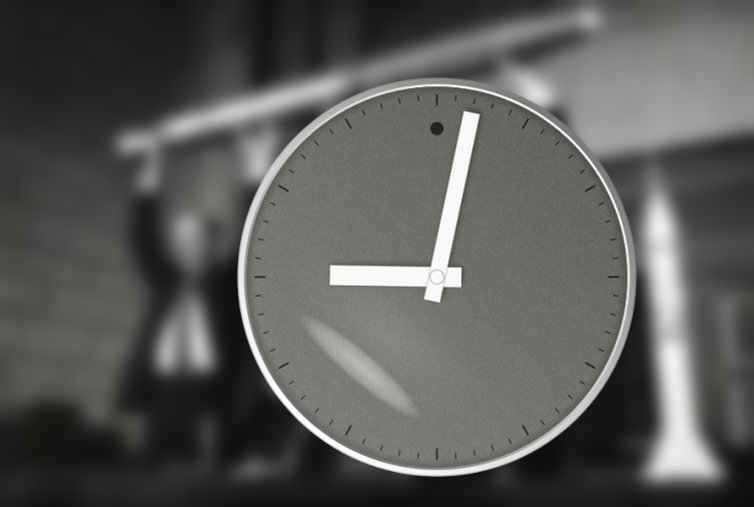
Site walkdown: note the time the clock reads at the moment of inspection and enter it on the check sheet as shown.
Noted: 9:02
